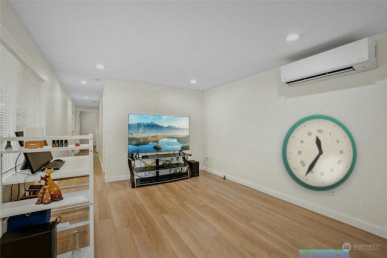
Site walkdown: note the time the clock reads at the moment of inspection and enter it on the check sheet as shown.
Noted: 11:36
